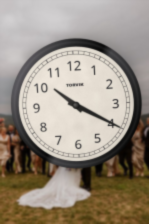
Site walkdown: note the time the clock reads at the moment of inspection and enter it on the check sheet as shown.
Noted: 10:20
